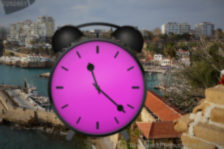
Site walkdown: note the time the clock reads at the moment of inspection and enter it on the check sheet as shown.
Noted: 11:22
